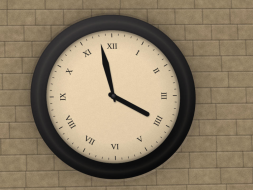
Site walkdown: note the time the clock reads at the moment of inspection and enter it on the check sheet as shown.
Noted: 3:58
